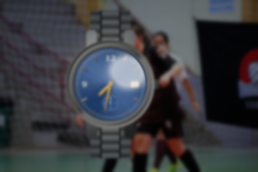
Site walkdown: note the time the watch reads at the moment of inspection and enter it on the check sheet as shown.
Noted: 7:32
